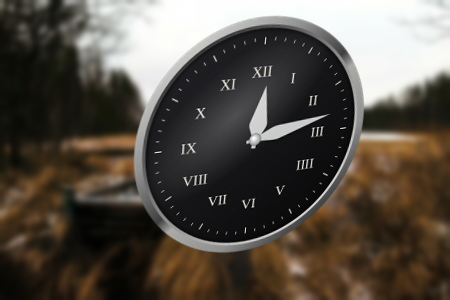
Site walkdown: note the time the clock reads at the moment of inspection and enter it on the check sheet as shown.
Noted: 12:13
